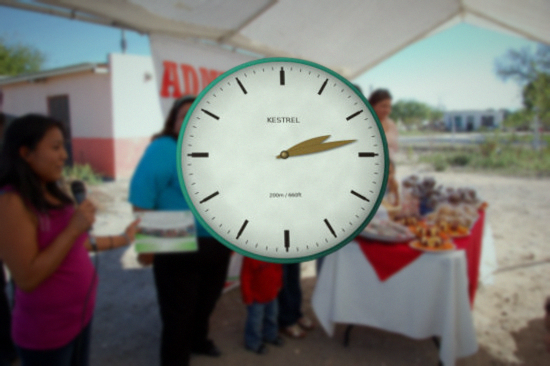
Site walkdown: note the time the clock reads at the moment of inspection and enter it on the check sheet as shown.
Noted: 2:13
